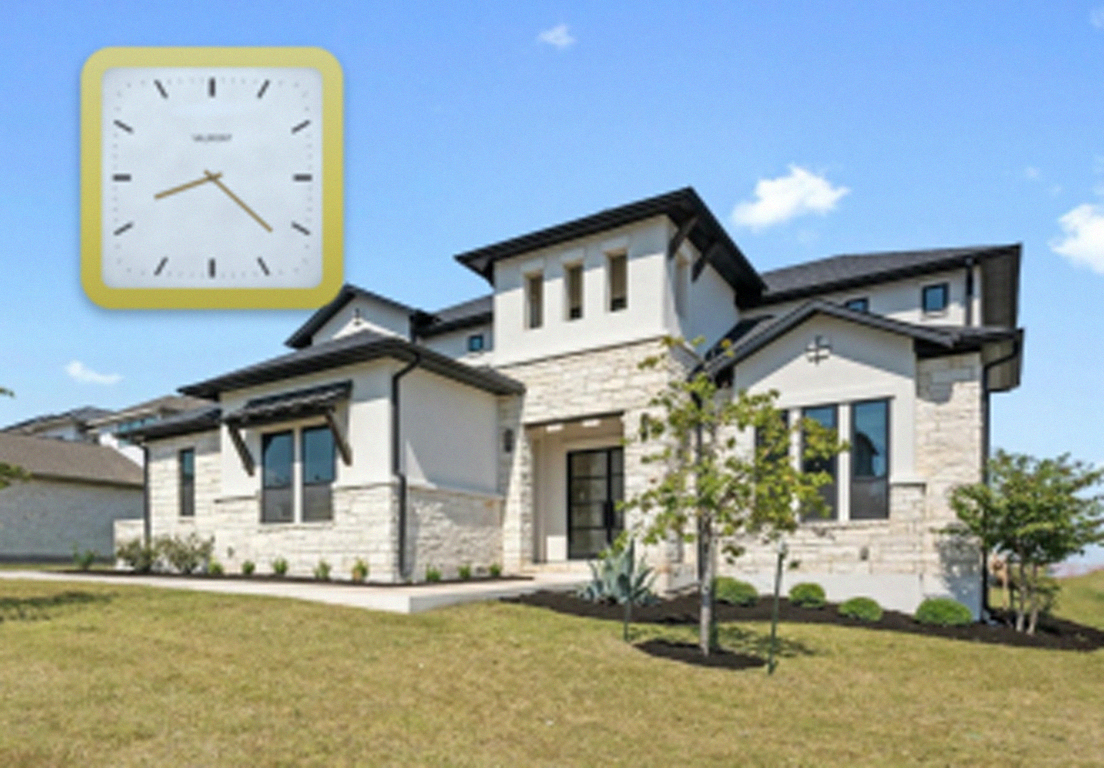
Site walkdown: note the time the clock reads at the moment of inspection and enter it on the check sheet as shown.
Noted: 8:22
